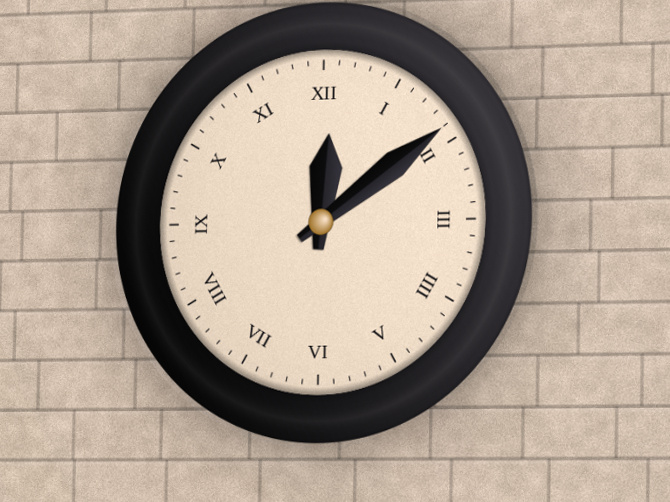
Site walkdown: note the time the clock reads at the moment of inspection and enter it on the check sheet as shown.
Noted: 12:09
